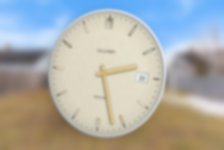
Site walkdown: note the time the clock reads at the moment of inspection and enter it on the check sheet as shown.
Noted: 2:27
